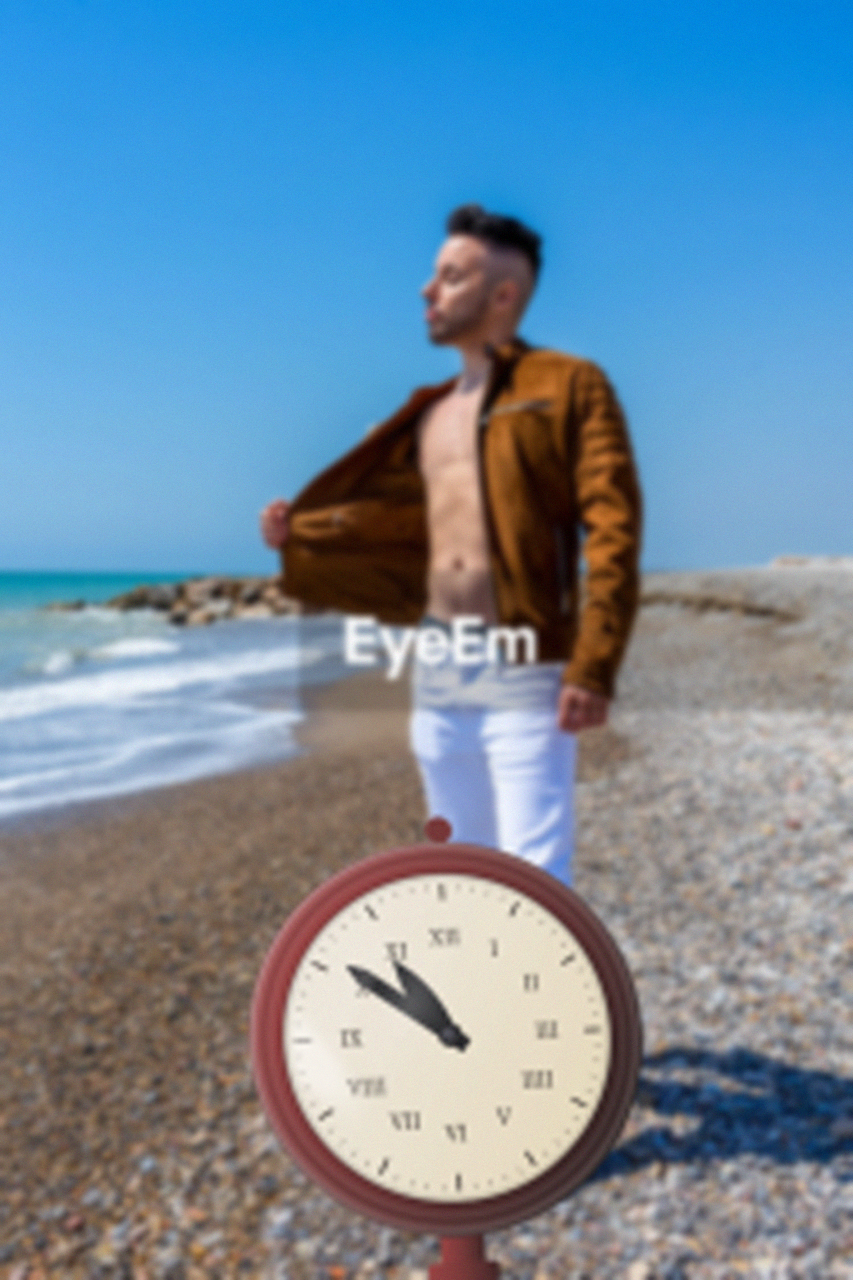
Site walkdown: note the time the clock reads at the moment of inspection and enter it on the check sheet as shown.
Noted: 10:51
